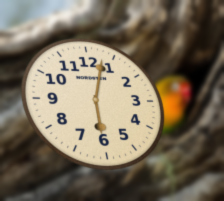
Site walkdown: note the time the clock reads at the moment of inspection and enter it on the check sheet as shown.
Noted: 6:03
